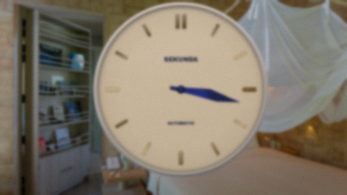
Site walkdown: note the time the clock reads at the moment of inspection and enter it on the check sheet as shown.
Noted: 3:17
